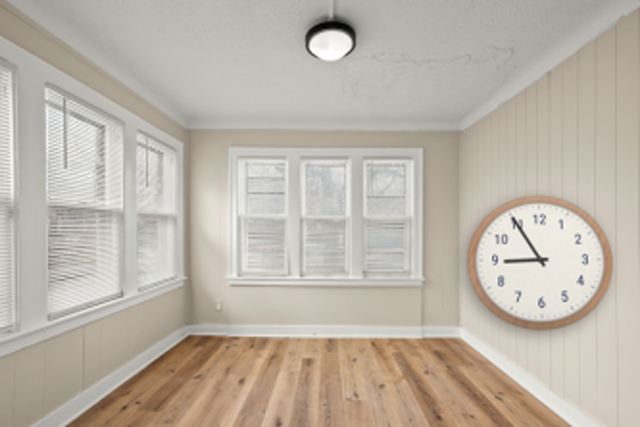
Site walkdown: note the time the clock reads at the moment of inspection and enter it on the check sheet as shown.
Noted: 8:55
